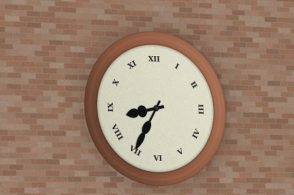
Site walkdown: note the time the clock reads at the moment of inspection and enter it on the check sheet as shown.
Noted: 8:35
